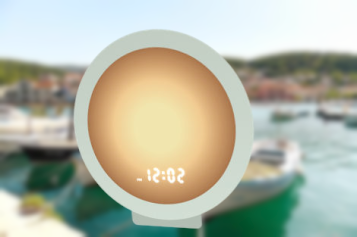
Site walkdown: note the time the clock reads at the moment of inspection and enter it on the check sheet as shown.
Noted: 12:02
